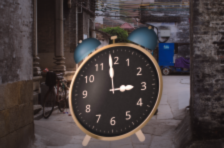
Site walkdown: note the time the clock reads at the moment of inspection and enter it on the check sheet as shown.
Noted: 2:59
